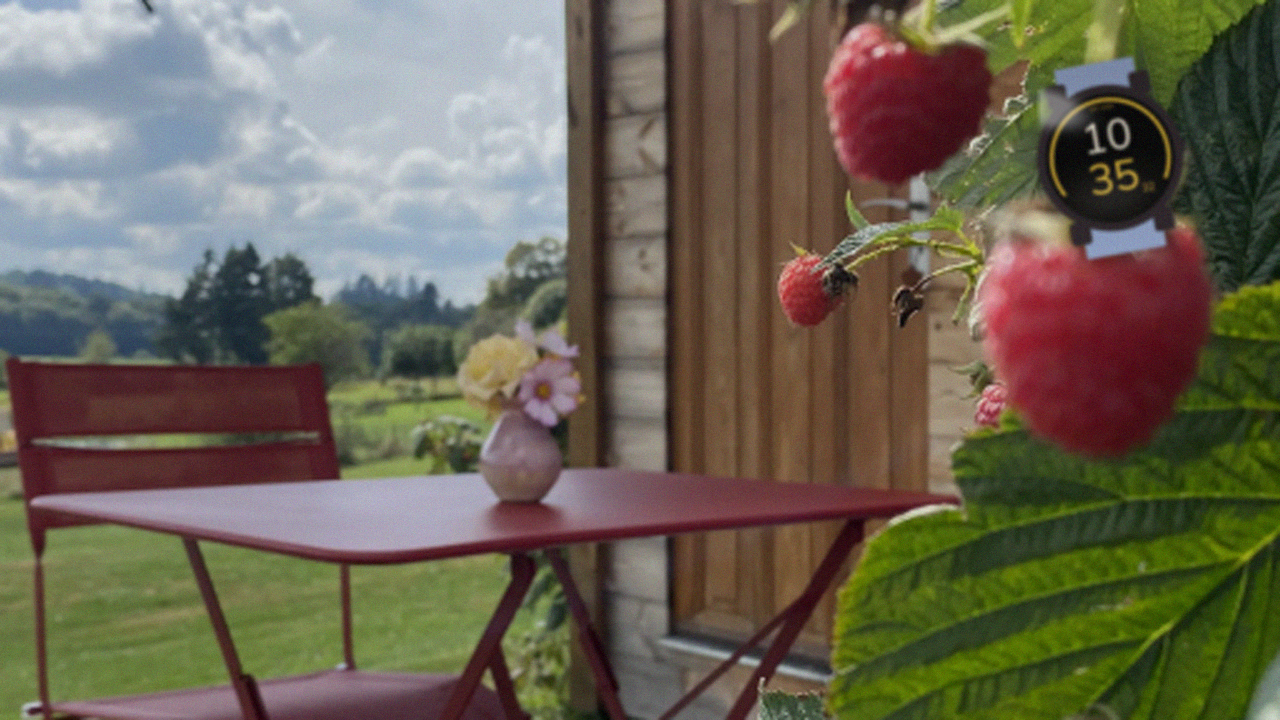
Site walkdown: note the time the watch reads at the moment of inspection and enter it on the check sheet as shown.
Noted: 10:35
